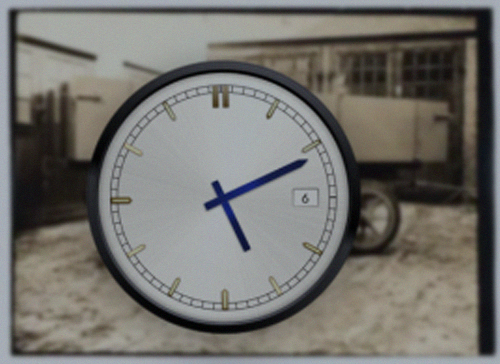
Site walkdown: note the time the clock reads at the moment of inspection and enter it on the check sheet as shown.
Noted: 5:11
